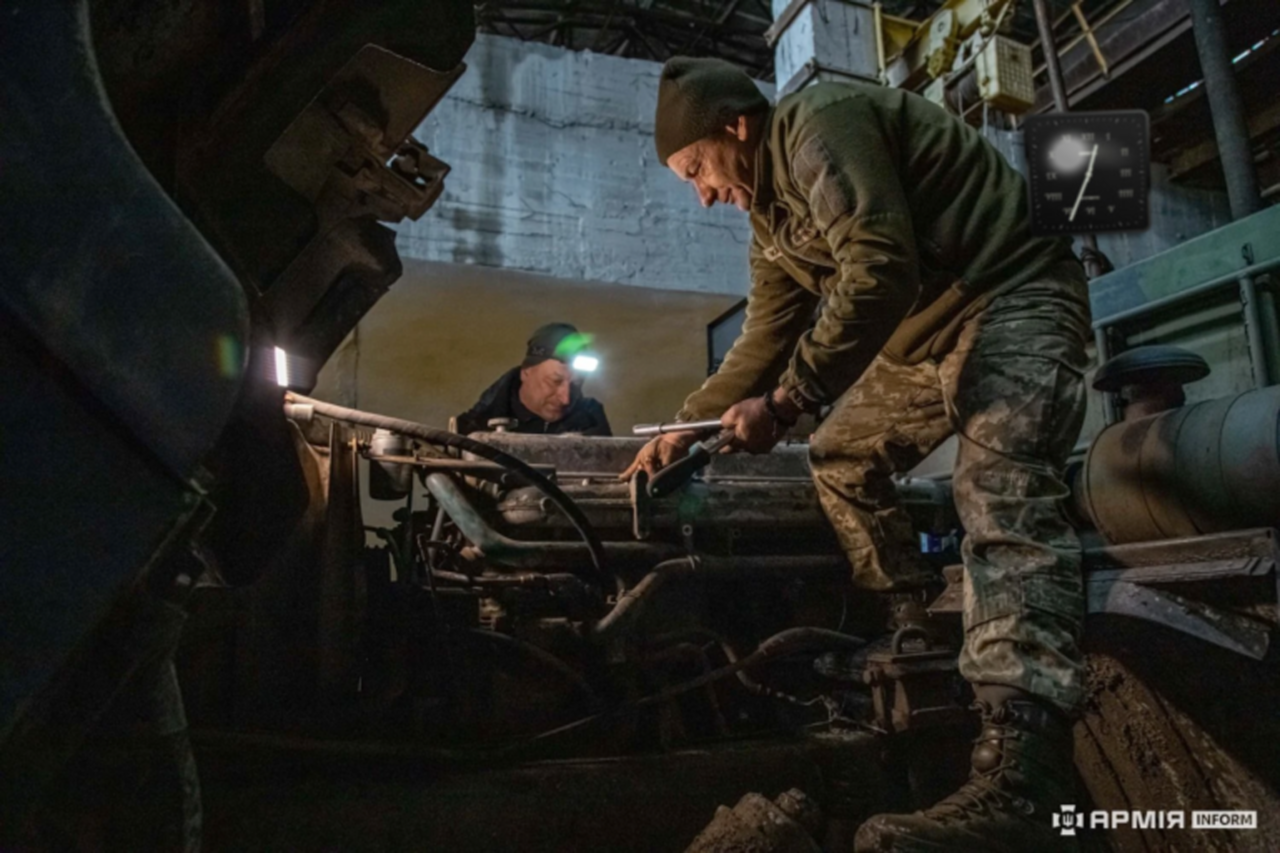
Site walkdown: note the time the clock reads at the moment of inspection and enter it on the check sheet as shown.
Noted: 12:34
